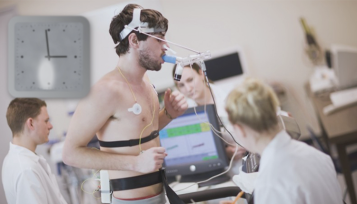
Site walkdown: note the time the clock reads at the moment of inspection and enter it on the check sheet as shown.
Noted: 2:59
